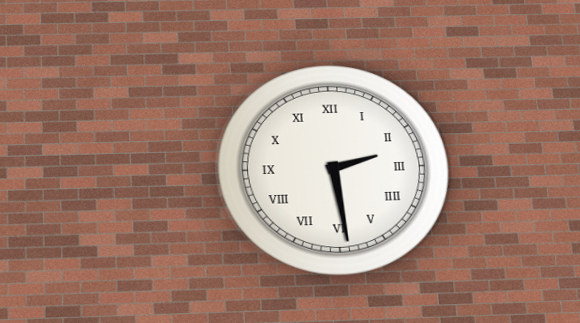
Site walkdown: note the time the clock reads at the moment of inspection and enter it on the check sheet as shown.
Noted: 2:29
